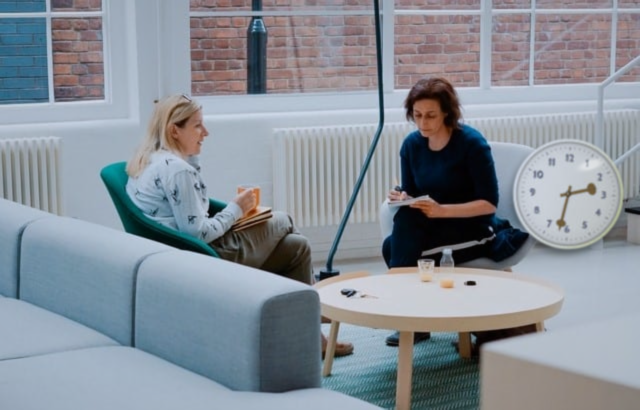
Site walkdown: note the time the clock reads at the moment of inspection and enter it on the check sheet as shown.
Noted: 2:32
